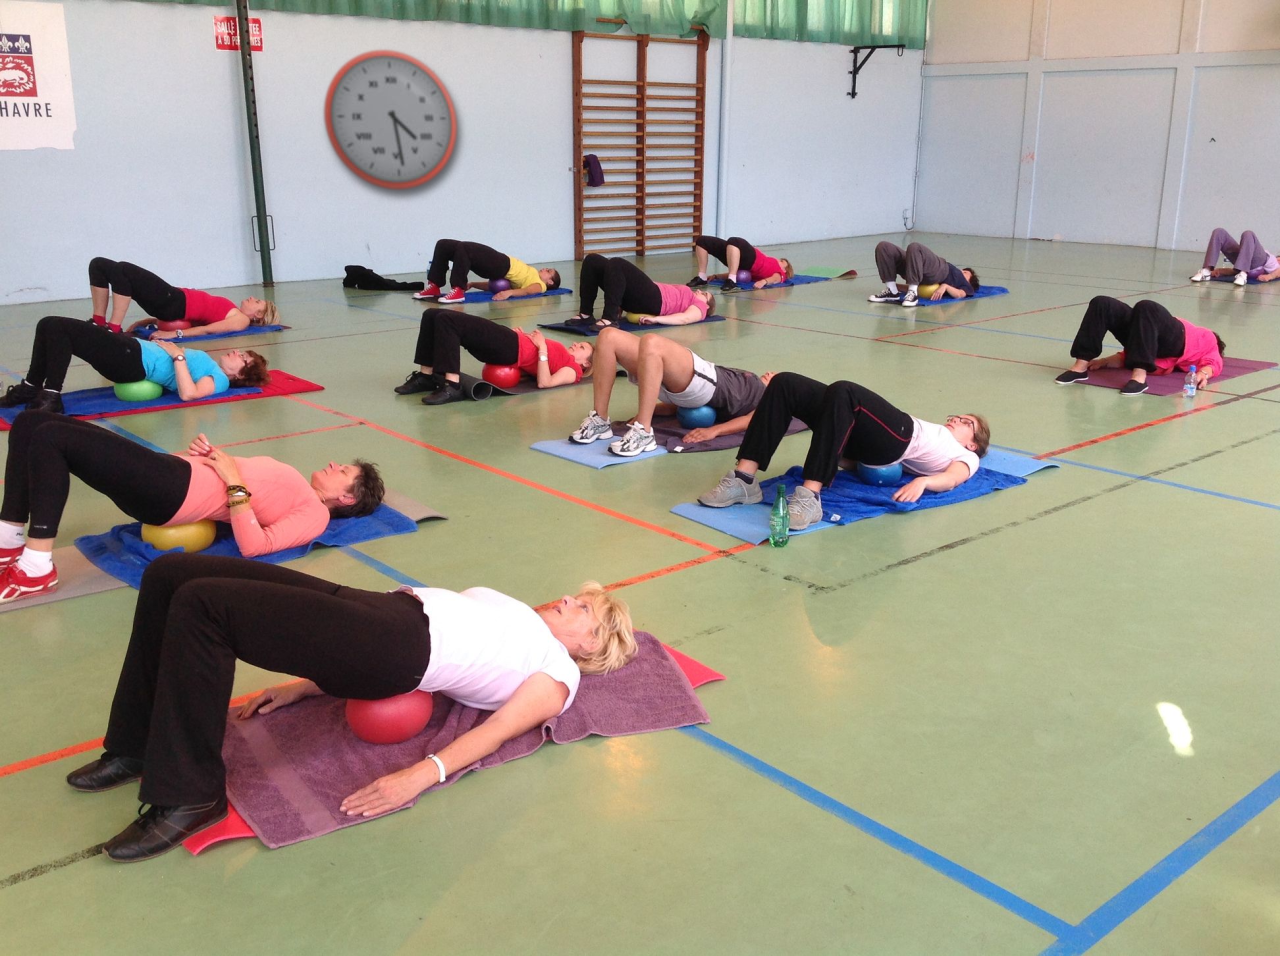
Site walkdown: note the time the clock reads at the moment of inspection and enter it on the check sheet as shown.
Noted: 4:29
